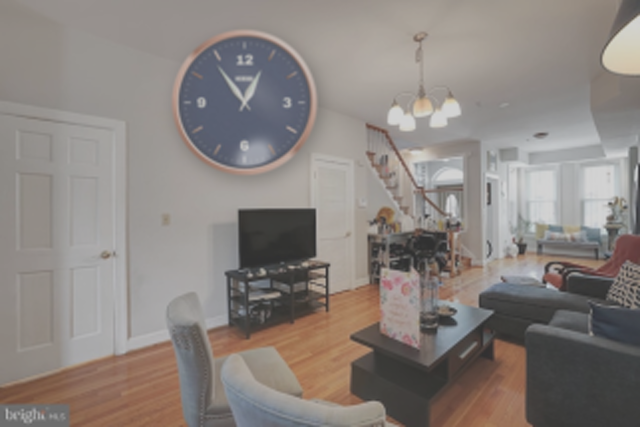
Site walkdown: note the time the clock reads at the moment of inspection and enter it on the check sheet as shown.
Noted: 12:54
